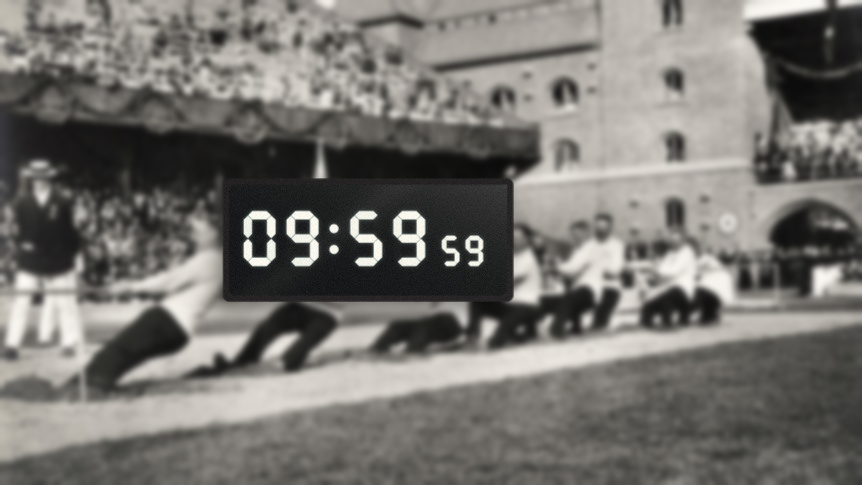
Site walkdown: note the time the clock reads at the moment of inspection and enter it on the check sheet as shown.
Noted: 9:59:59
